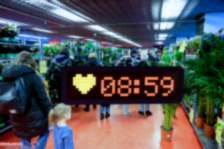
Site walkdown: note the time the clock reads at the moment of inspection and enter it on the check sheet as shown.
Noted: 8:59
